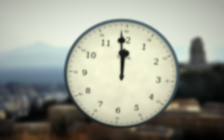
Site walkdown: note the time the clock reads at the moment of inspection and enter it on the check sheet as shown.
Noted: 11:59
